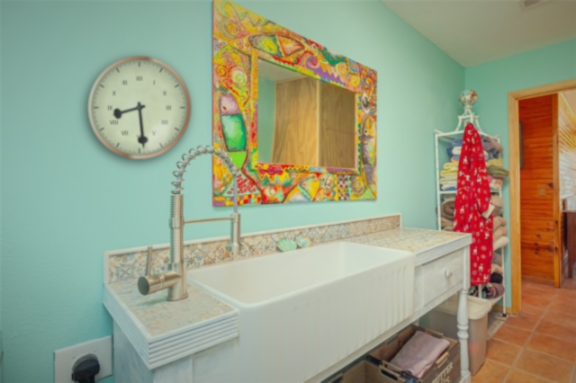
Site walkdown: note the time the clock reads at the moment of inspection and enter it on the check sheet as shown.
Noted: 8:29
